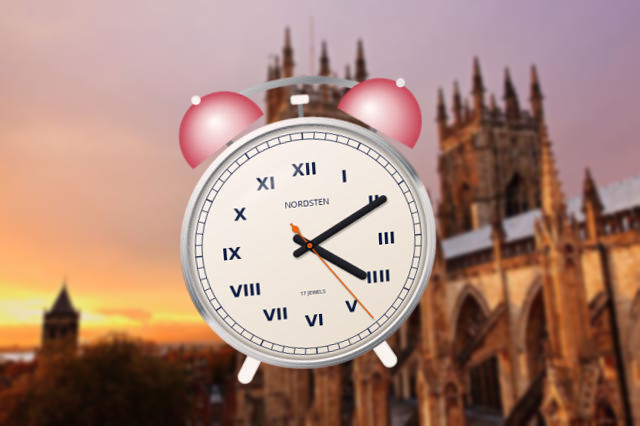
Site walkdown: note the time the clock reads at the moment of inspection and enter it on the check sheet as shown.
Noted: 4:10:24
